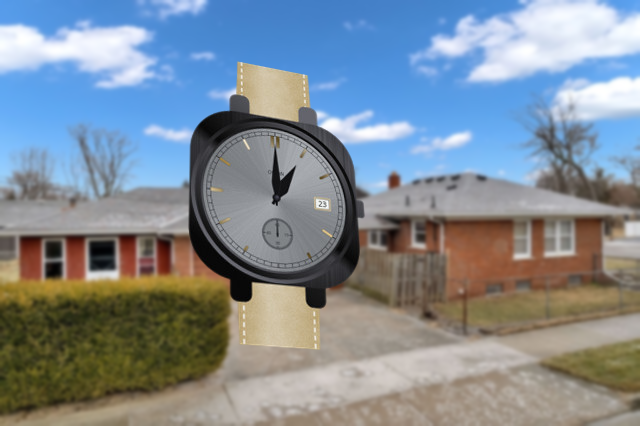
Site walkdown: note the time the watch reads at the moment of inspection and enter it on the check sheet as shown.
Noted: 1:00
